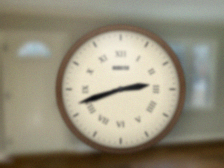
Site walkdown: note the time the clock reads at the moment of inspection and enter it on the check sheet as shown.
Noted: 2:42
